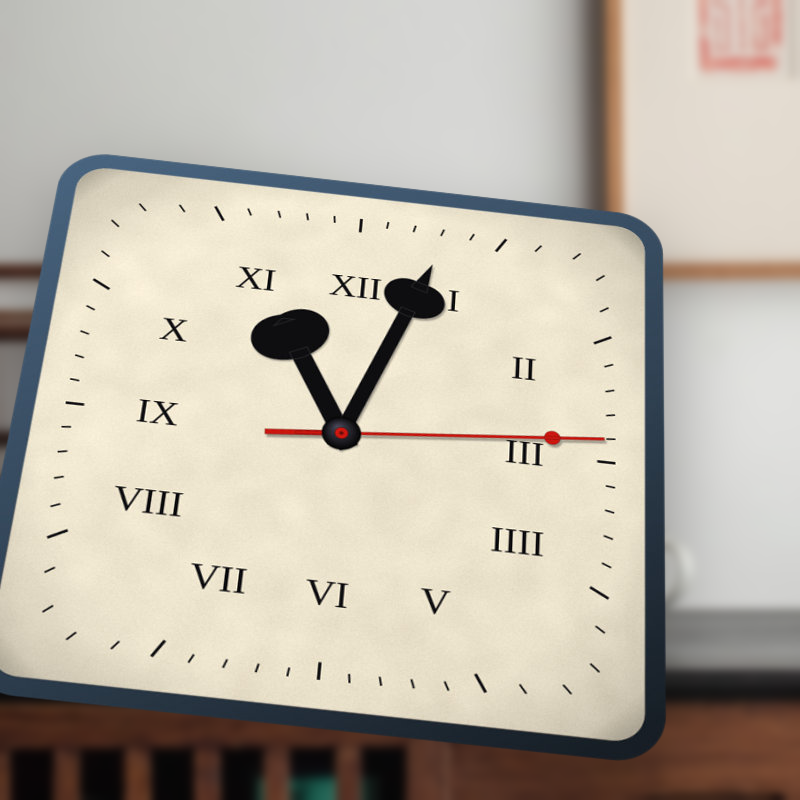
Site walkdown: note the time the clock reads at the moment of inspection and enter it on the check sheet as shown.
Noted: 11:03:14
